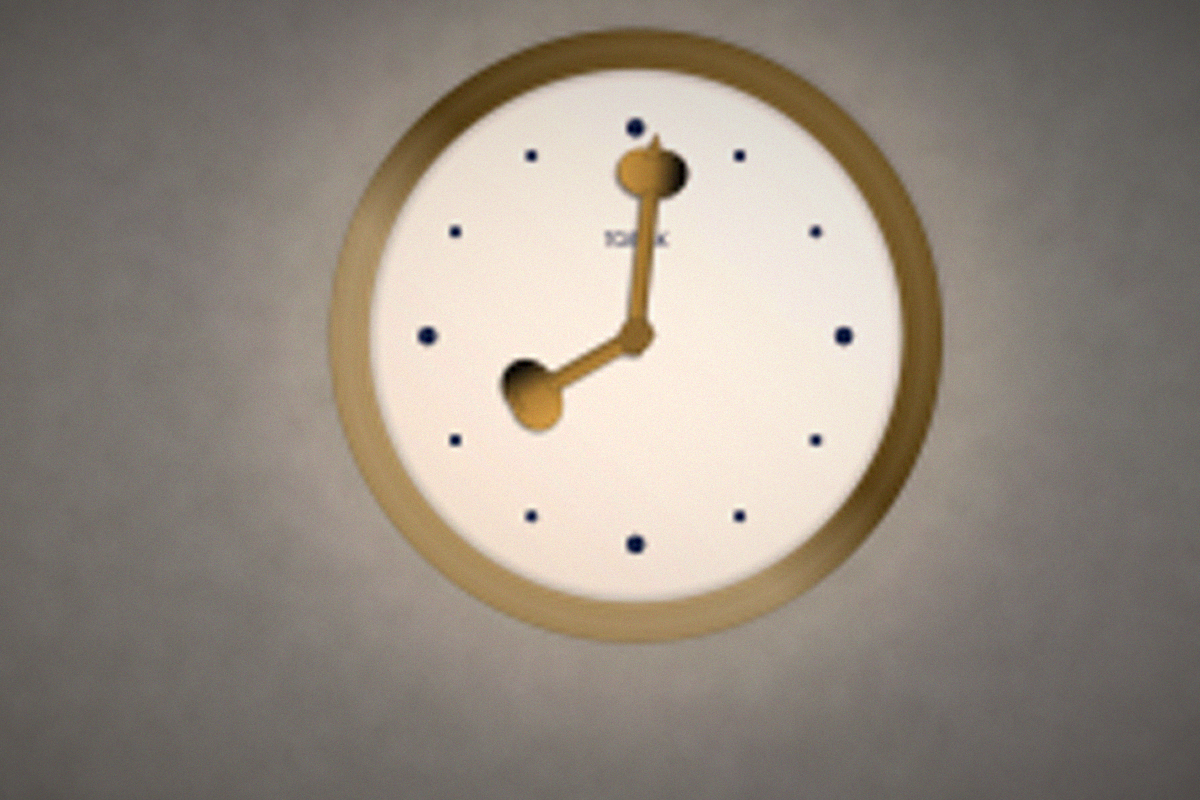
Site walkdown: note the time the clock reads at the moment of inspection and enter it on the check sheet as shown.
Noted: 8:01
